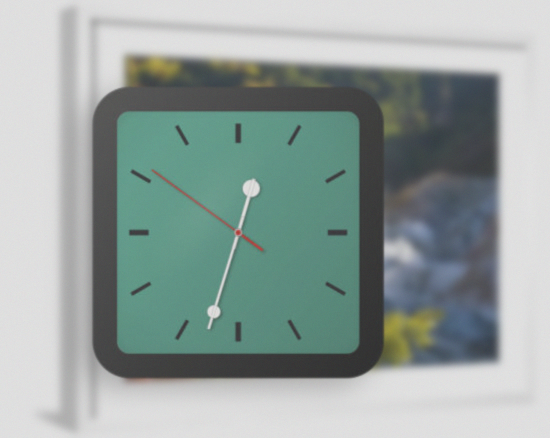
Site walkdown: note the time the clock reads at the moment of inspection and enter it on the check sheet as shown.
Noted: 12:32:51
